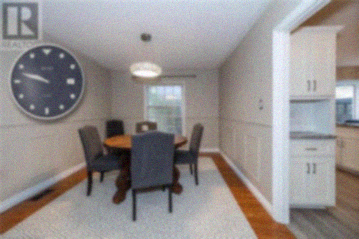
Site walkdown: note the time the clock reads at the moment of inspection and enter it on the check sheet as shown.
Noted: 9:48
